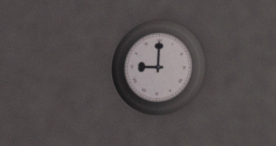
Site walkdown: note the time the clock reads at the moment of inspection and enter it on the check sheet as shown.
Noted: 9:00
